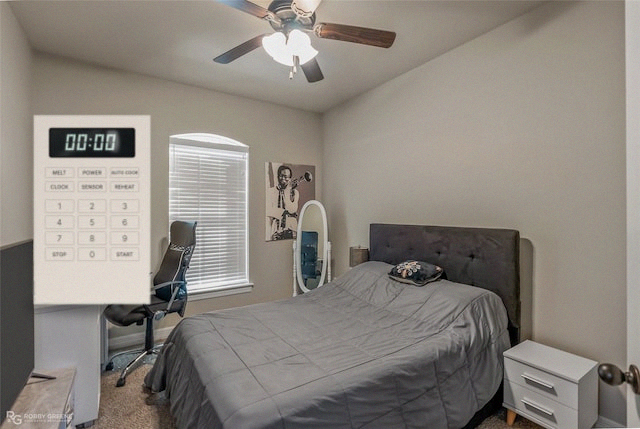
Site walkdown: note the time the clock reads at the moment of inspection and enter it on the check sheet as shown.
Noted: 0:00
